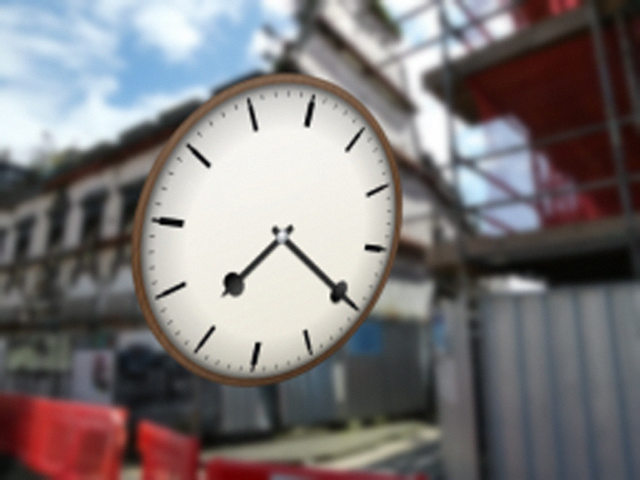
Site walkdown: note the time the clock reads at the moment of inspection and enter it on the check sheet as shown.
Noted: 7:20
